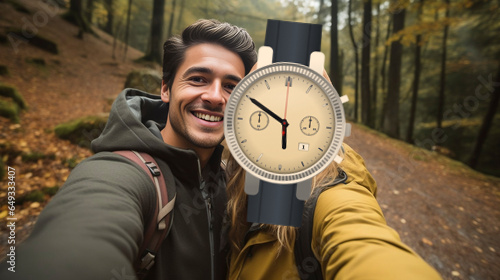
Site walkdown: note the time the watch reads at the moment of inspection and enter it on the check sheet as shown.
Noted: 5:50
